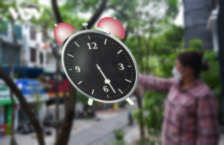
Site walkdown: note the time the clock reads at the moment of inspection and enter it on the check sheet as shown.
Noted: 5:27
